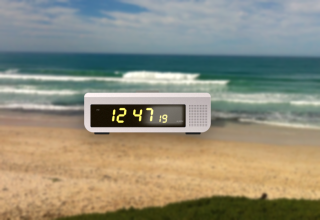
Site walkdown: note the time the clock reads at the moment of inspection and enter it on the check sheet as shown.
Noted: 12:47:19
